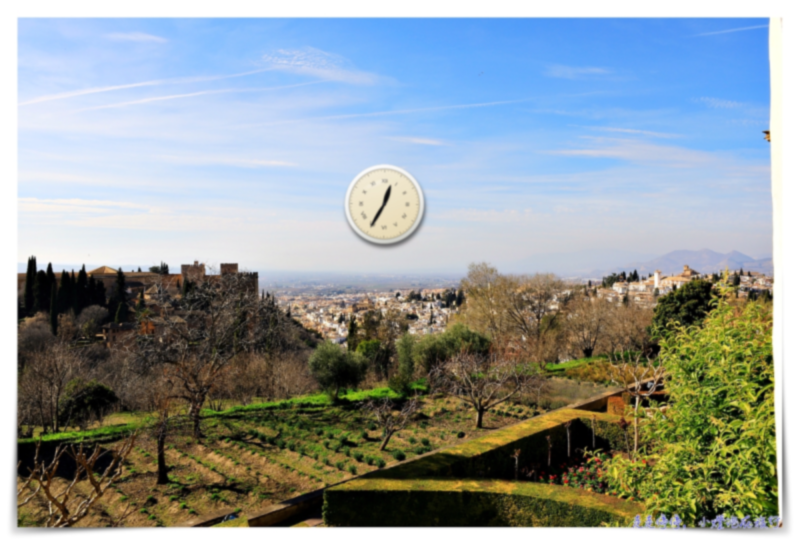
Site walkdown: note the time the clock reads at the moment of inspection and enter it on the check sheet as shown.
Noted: 12:35
